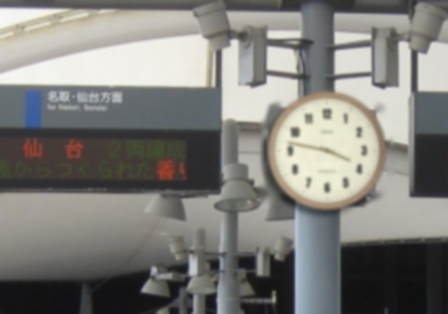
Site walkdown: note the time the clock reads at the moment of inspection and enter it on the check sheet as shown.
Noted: 3:47
